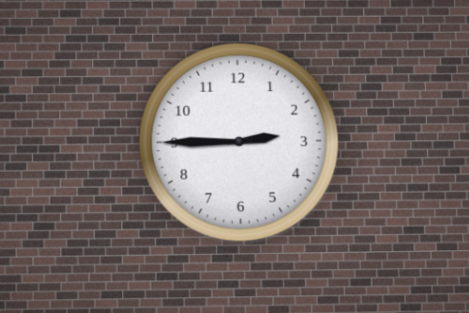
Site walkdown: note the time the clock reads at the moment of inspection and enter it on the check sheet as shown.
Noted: 2:45
